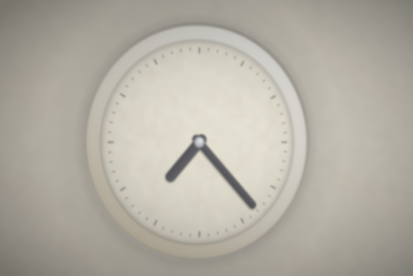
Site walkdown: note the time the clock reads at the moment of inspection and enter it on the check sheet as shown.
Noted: 7:23
